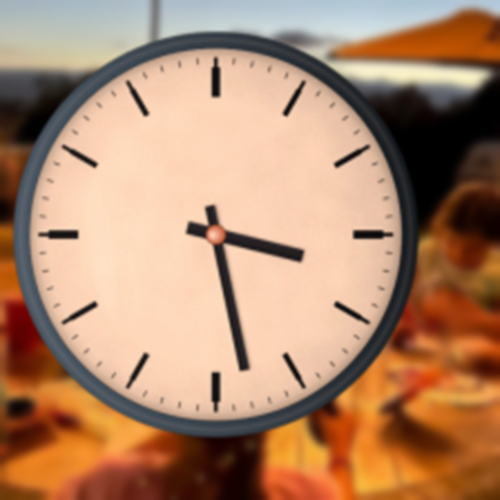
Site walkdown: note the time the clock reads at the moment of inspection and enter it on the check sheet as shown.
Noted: 3:28
